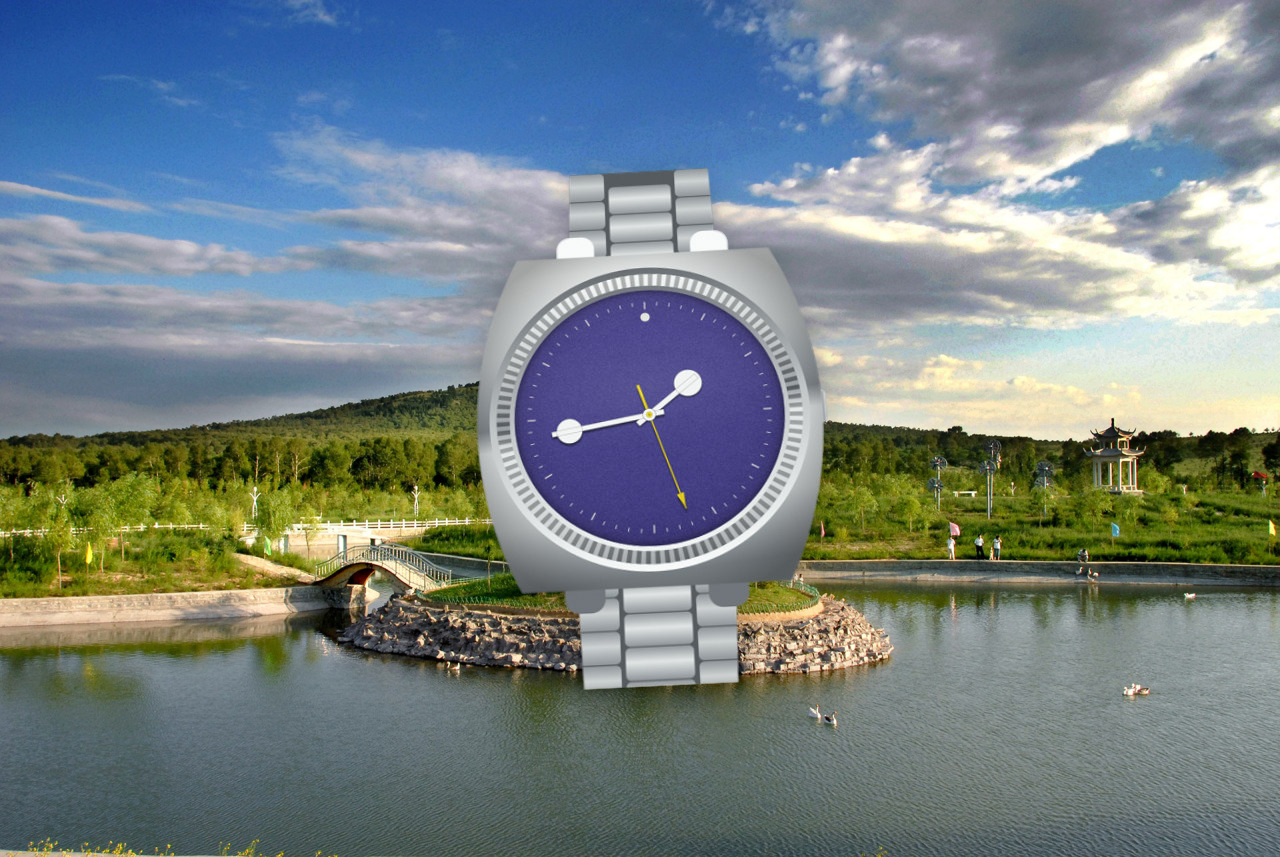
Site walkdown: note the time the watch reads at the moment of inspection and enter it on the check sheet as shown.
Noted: 1:43:27
